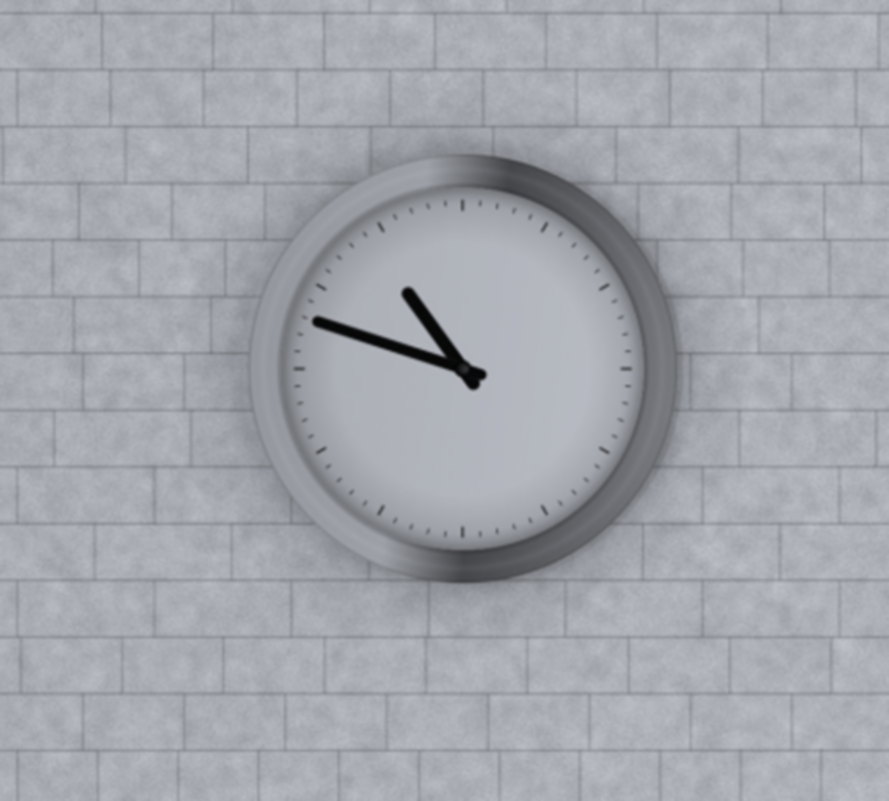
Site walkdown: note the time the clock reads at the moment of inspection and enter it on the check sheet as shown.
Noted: 10:48
